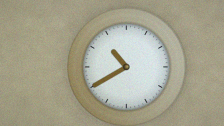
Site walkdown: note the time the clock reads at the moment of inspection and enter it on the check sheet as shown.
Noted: 10:40
